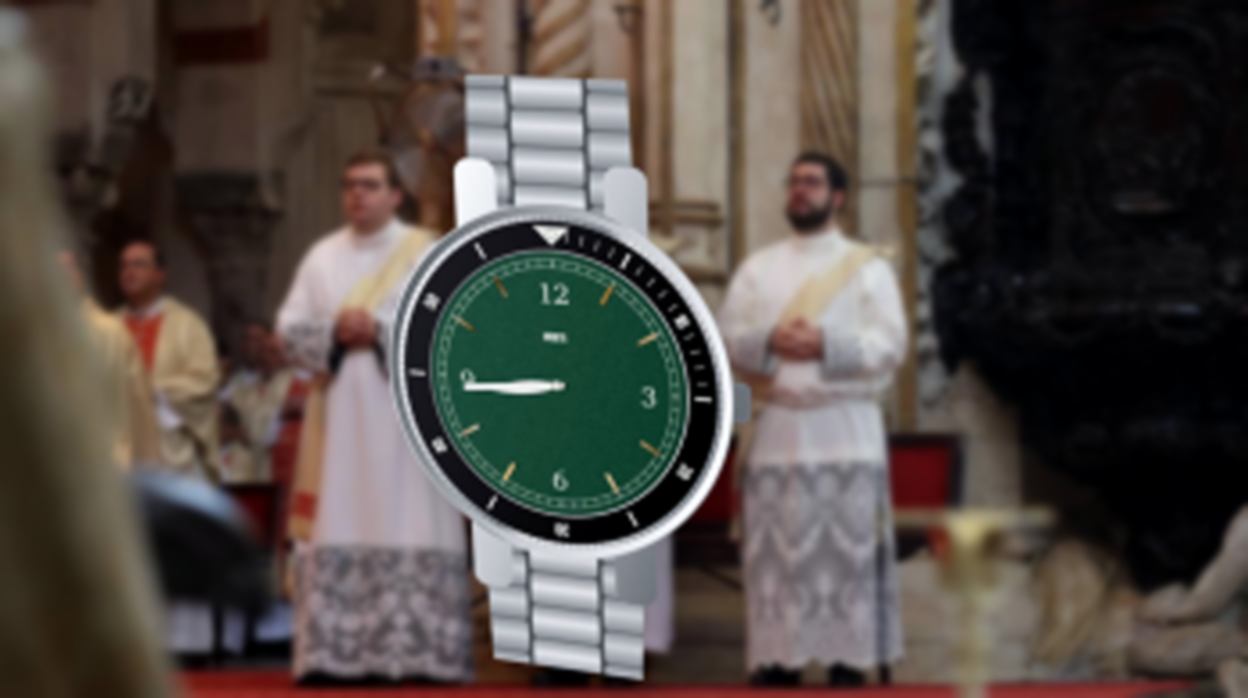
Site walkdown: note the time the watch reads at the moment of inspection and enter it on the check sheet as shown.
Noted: 8:44
